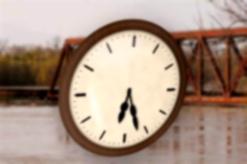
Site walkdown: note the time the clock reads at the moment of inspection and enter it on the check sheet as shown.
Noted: 6:27
